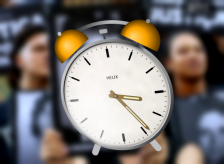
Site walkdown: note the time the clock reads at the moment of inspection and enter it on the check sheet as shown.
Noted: 3:24
